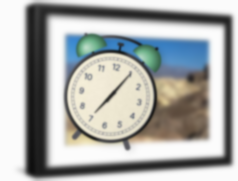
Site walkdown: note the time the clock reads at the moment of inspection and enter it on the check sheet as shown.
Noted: 7:05
